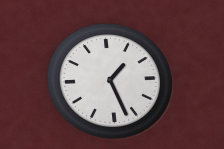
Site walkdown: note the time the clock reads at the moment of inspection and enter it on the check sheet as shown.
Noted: 1:27
